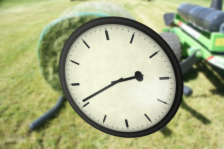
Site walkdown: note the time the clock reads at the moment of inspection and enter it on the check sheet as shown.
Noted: 2:41
